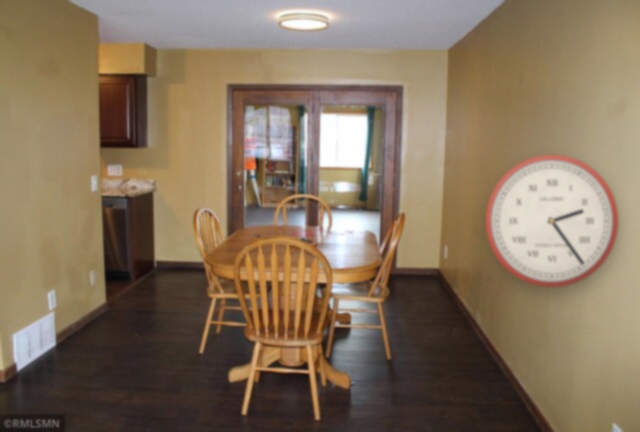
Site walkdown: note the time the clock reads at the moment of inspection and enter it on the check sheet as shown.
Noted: 2:24
